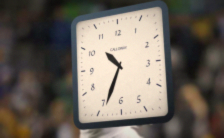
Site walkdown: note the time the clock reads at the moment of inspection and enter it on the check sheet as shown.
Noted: 10:34
